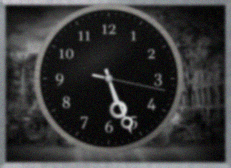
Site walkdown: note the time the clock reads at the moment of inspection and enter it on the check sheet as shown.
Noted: 5:26:17
